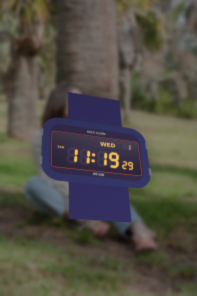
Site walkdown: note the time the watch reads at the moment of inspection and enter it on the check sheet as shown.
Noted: 11:19
